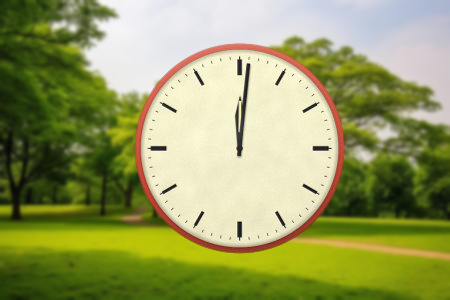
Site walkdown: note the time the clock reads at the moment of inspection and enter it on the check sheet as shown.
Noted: 12:01
